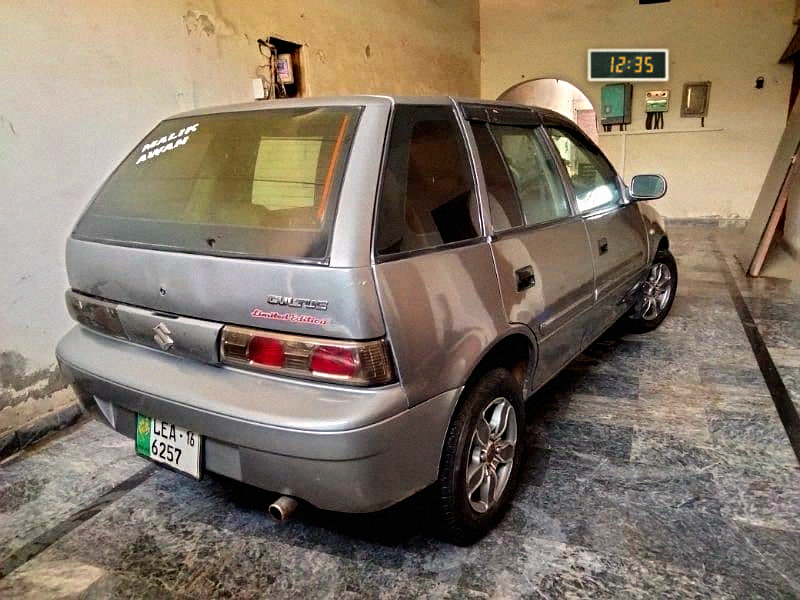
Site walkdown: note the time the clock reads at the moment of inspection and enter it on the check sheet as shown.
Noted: 12:35
